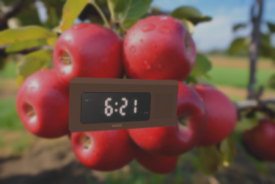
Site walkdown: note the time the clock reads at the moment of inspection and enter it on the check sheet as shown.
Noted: 6:21
